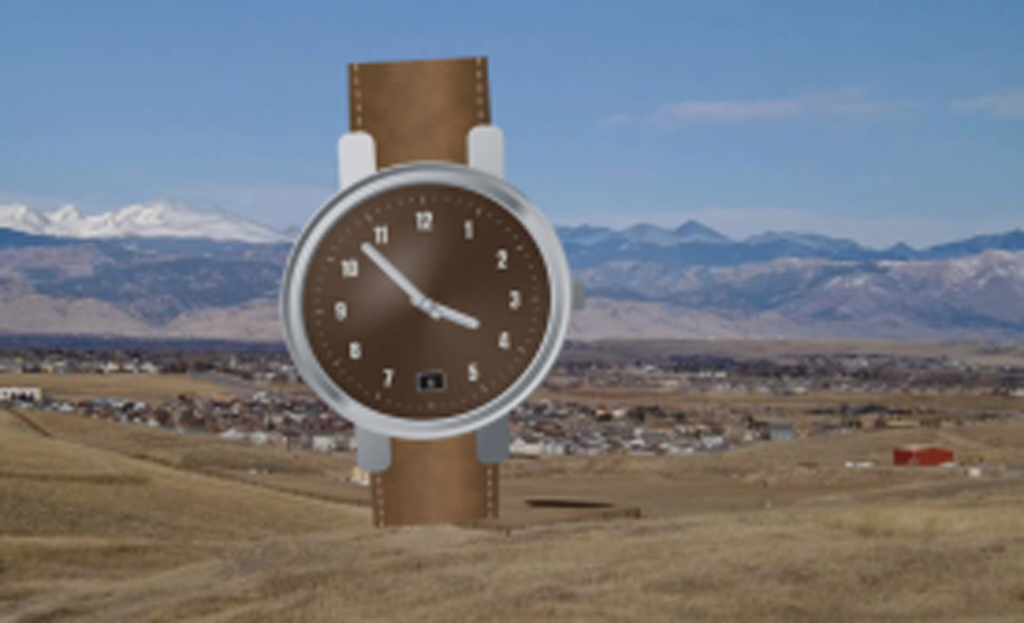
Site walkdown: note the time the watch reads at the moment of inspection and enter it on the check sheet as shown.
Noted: 3:53
